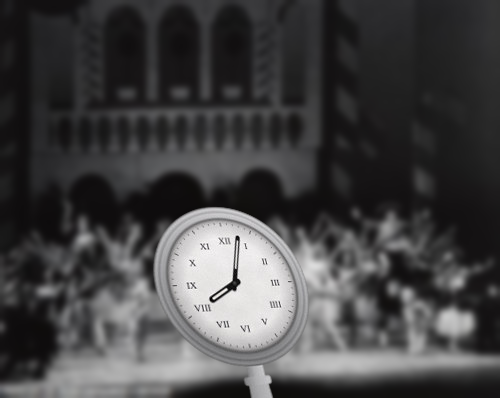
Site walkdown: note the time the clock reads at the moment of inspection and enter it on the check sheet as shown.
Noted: 8:03
